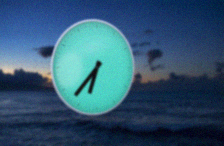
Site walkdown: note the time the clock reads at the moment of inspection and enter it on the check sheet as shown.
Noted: 6:37
